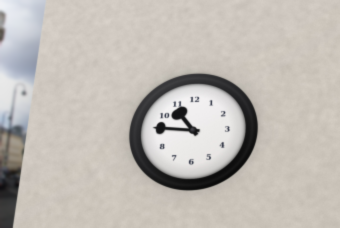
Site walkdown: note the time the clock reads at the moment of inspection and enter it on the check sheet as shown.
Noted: 10:46
